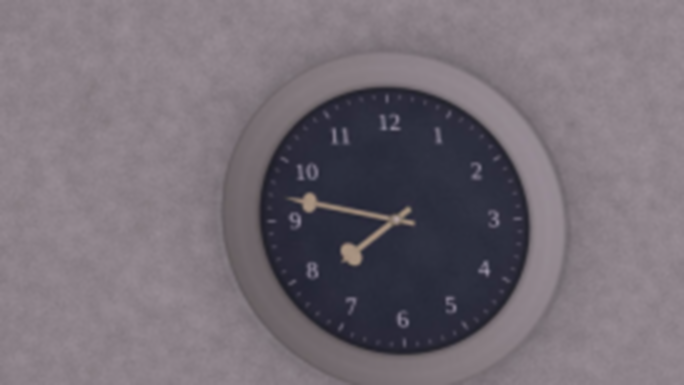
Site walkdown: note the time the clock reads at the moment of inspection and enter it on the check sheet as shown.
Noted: 7:47
